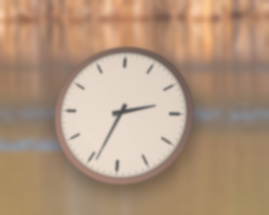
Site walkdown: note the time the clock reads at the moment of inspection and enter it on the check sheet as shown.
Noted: 2:34
